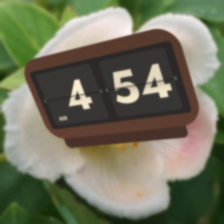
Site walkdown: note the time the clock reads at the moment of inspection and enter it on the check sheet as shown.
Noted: 4:54
